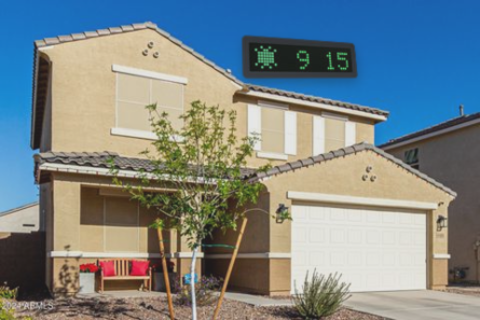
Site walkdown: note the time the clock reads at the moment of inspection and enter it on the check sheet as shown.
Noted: 9:15
